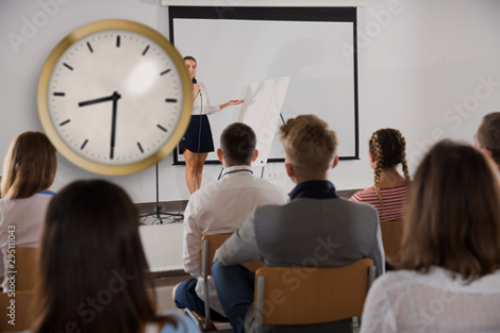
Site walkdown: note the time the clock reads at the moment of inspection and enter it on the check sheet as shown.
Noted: 8:30
